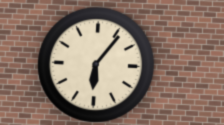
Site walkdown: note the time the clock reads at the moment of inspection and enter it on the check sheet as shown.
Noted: 6:06
